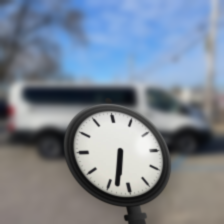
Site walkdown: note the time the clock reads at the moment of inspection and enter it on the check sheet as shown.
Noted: 6:33
